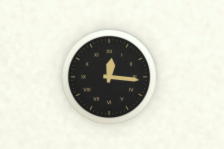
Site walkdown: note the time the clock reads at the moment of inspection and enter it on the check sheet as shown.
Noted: 12:16
